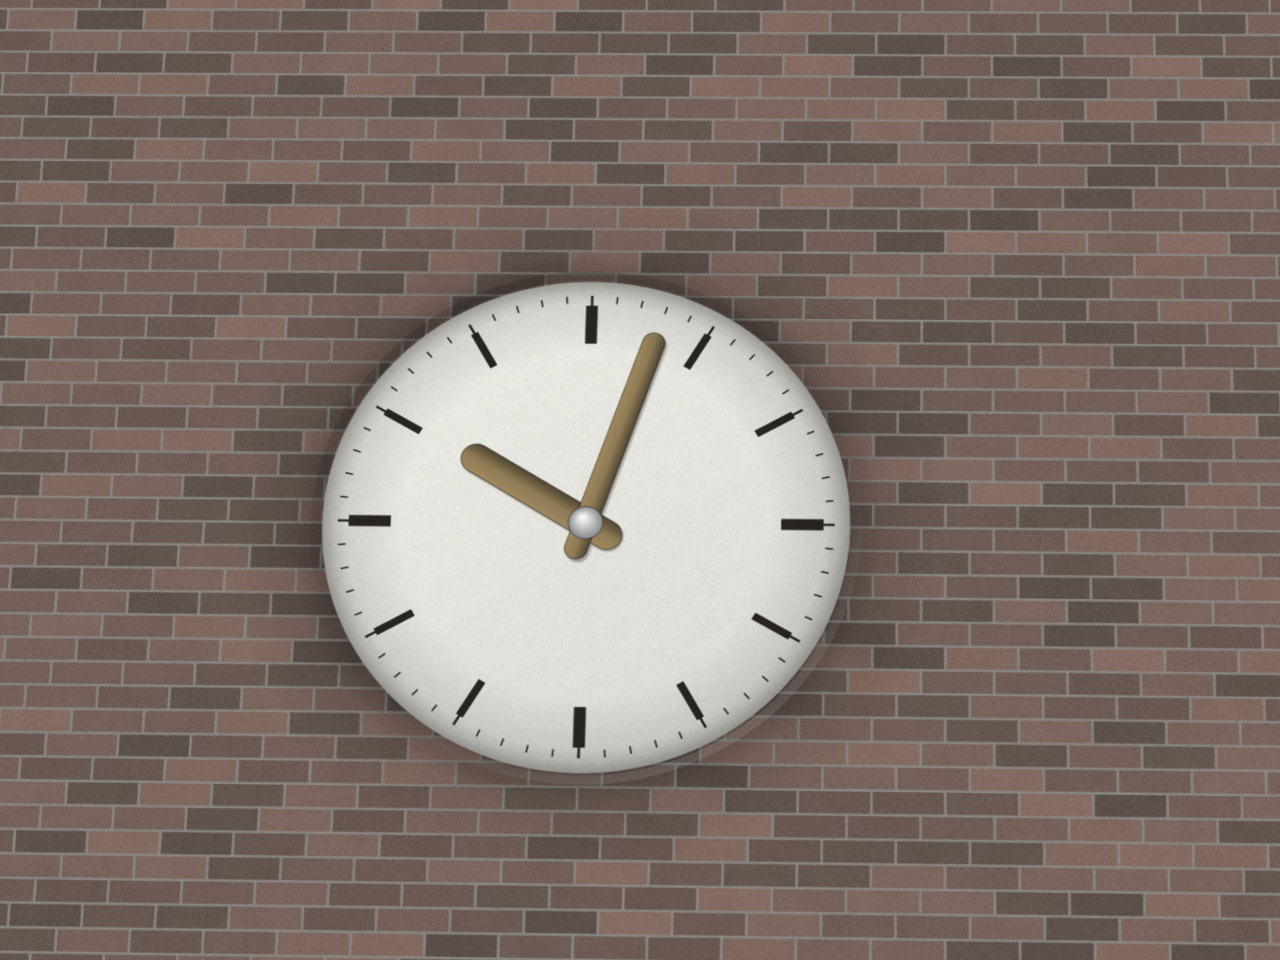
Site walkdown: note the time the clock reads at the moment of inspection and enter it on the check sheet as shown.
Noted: 10:03
